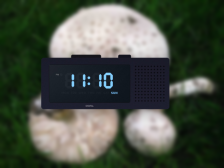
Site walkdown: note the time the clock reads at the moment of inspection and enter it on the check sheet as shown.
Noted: 11:10
